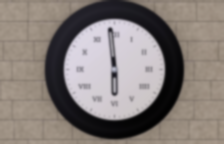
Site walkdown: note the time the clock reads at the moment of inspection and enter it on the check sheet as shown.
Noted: 5:59
